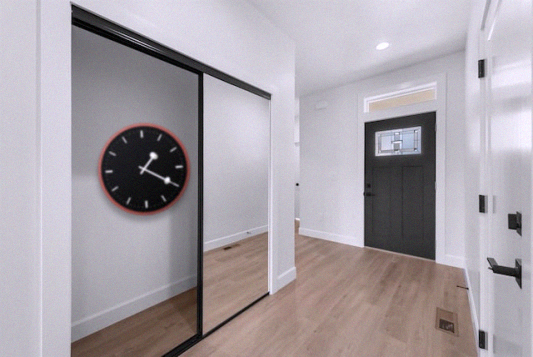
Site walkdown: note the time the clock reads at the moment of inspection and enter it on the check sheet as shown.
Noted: 1:20
